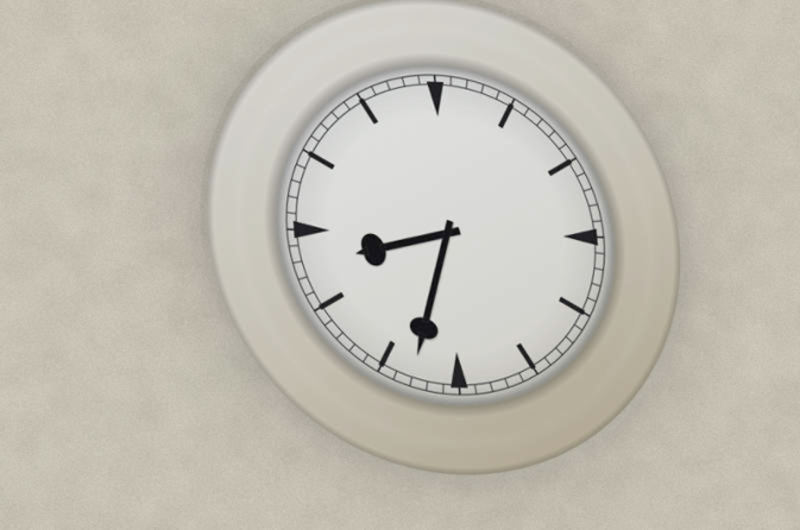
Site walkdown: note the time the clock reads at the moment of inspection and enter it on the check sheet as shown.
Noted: 8:33
